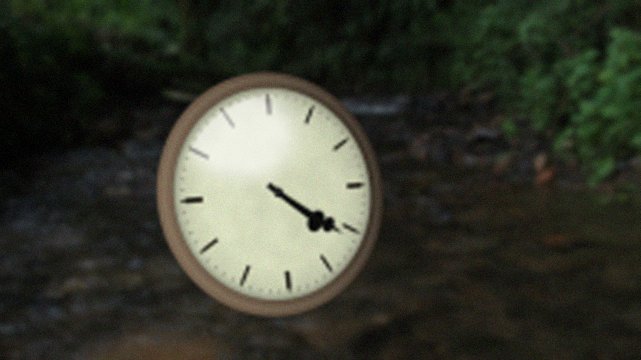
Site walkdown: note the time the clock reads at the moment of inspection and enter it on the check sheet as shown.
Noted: 4:21
